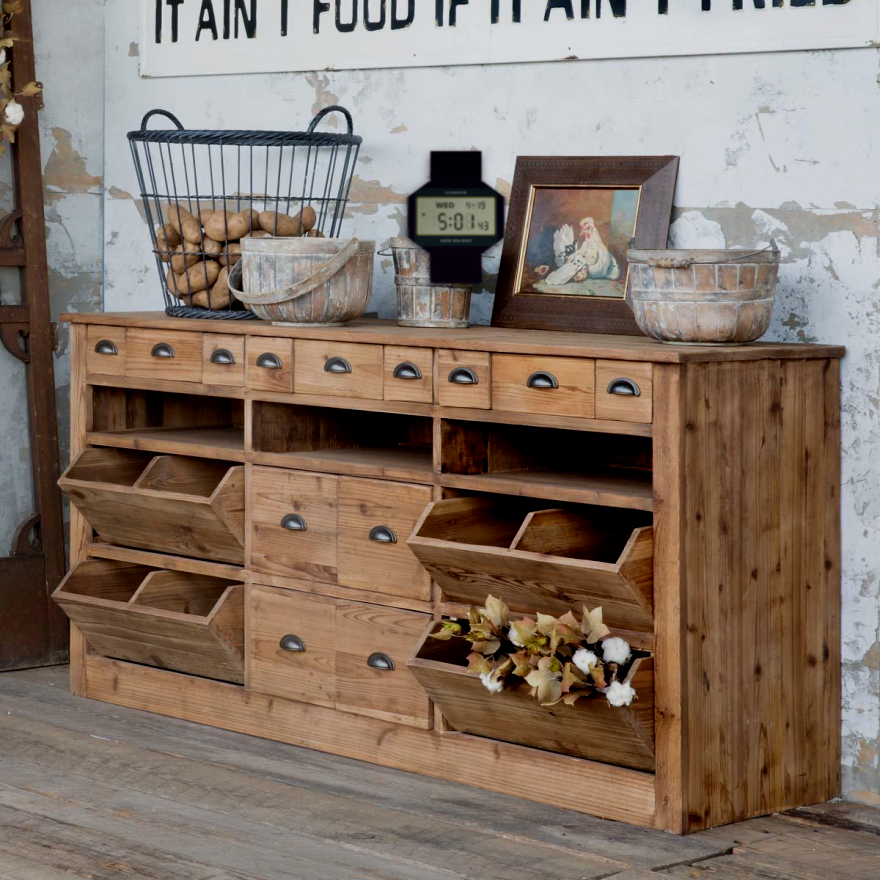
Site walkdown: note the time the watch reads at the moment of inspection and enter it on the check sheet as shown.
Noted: 5:01
